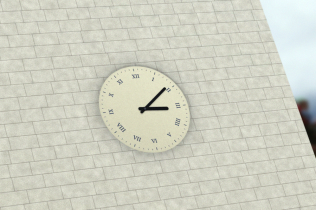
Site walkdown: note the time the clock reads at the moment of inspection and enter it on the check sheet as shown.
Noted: 3:09
